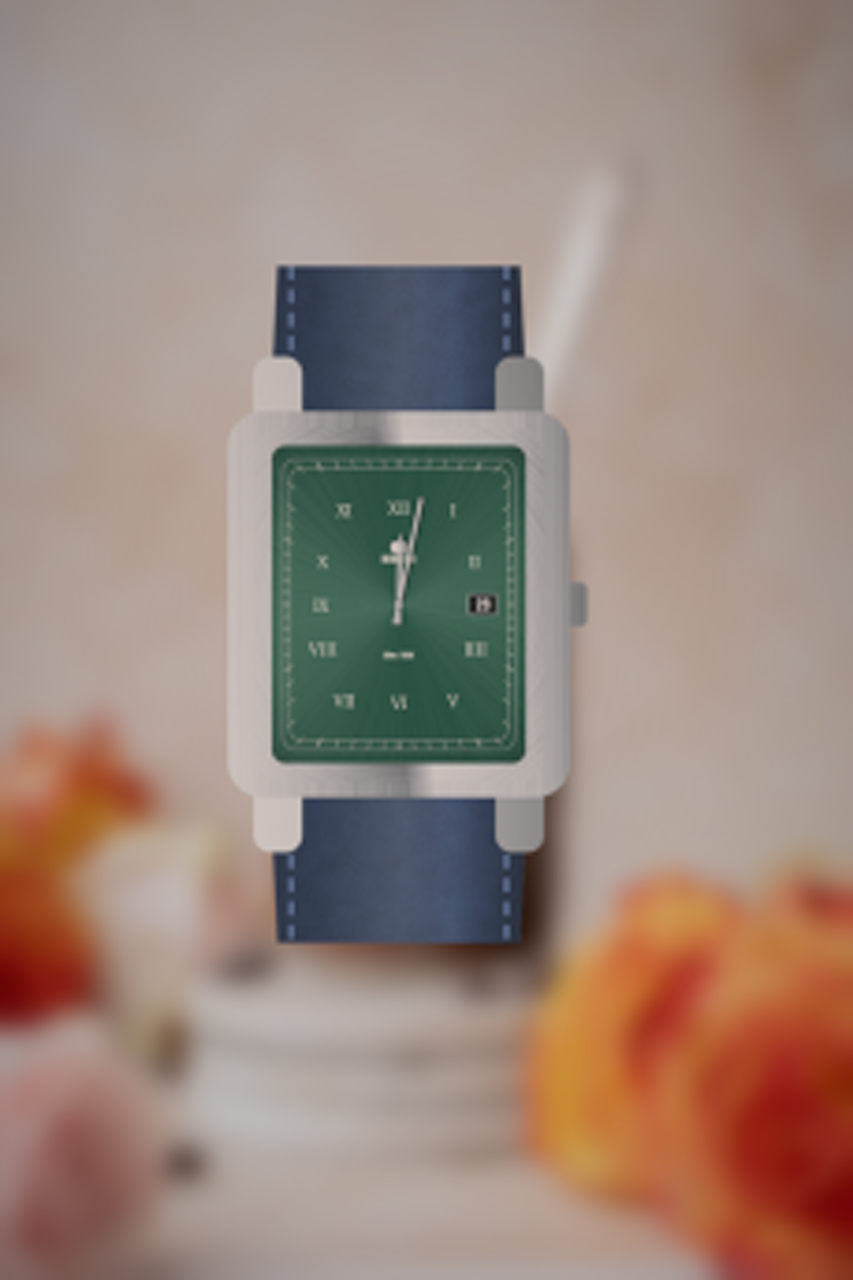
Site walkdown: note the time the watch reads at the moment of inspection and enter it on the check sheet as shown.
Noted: 12:02
